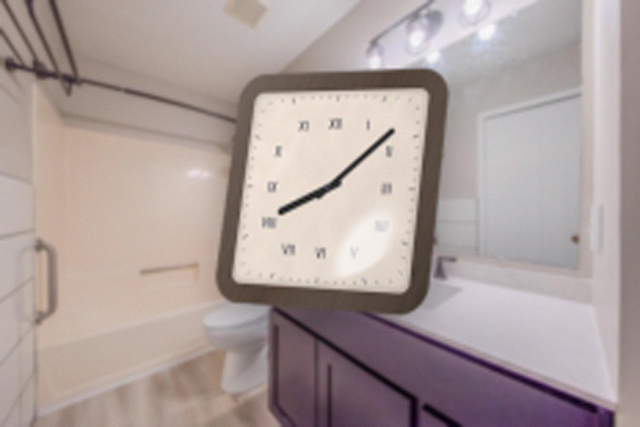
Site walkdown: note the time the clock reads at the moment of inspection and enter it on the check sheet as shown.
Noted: 8:08
